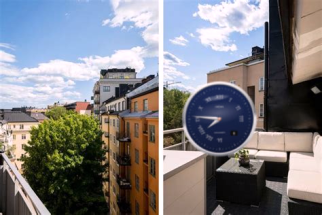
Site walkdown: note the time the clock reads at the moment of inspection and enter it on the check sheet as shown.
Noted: 7:46
